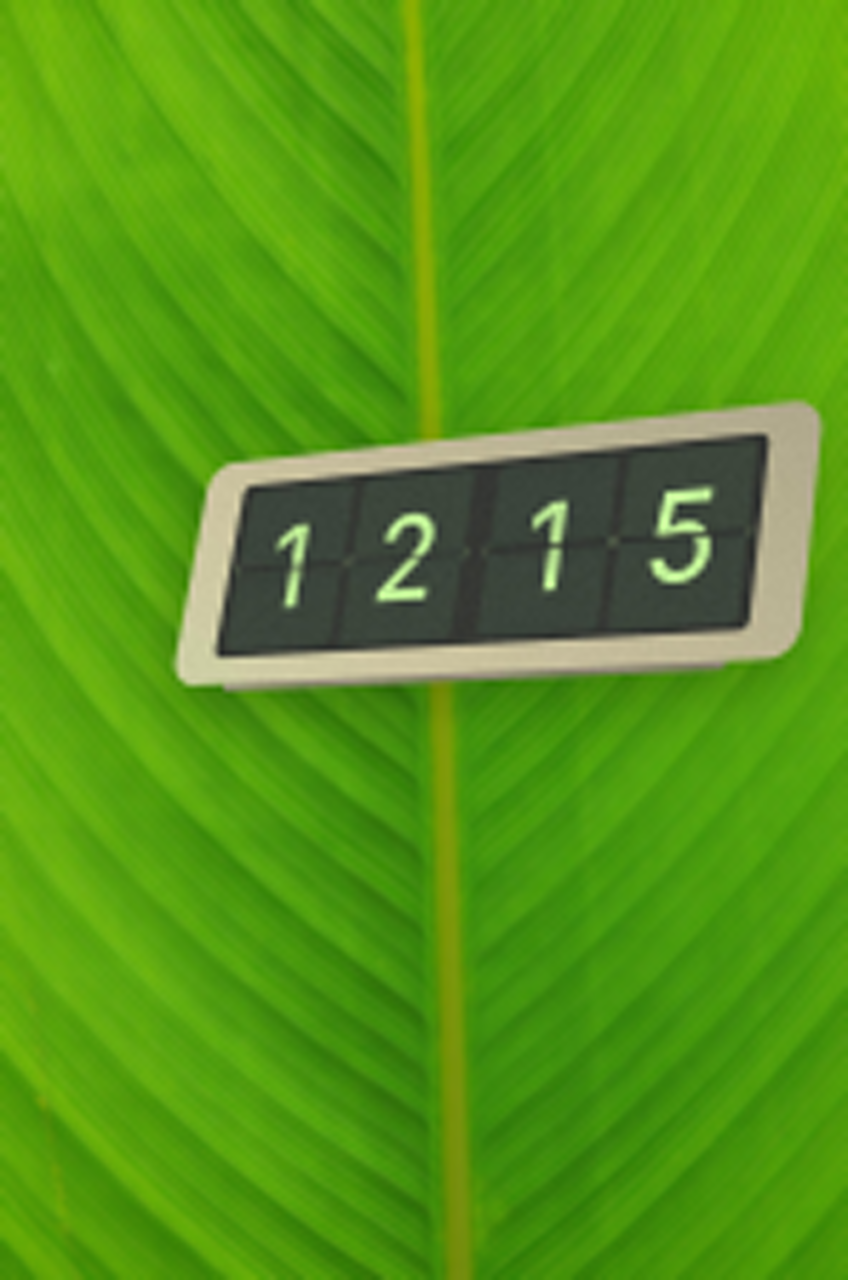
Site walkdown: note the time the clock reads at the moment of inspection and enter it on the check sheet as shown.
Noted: 12:15
